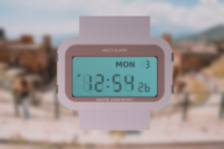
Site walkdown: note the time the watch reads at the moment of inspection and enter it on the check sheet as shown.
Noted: 12:54:26
